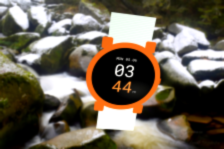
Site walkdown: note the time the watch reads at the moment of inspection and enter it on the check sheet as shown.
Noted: 3:44
